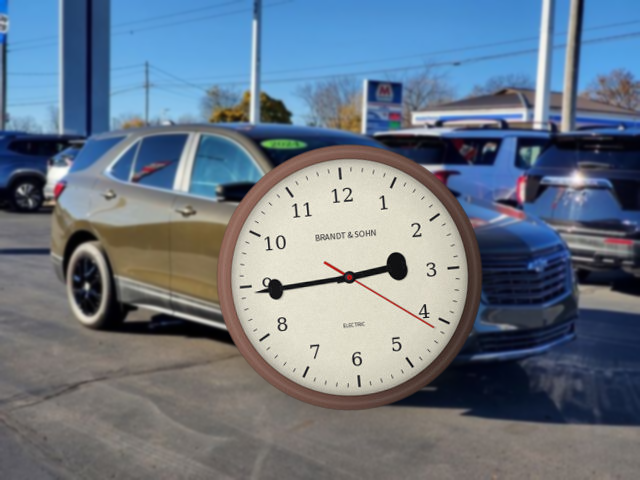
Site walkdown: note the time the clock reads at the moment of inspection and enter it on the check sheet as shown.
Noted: 2:44:21
